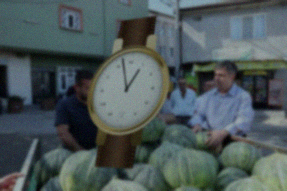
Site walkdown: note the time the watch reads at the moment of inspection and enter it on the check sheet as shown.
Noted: 12:57
